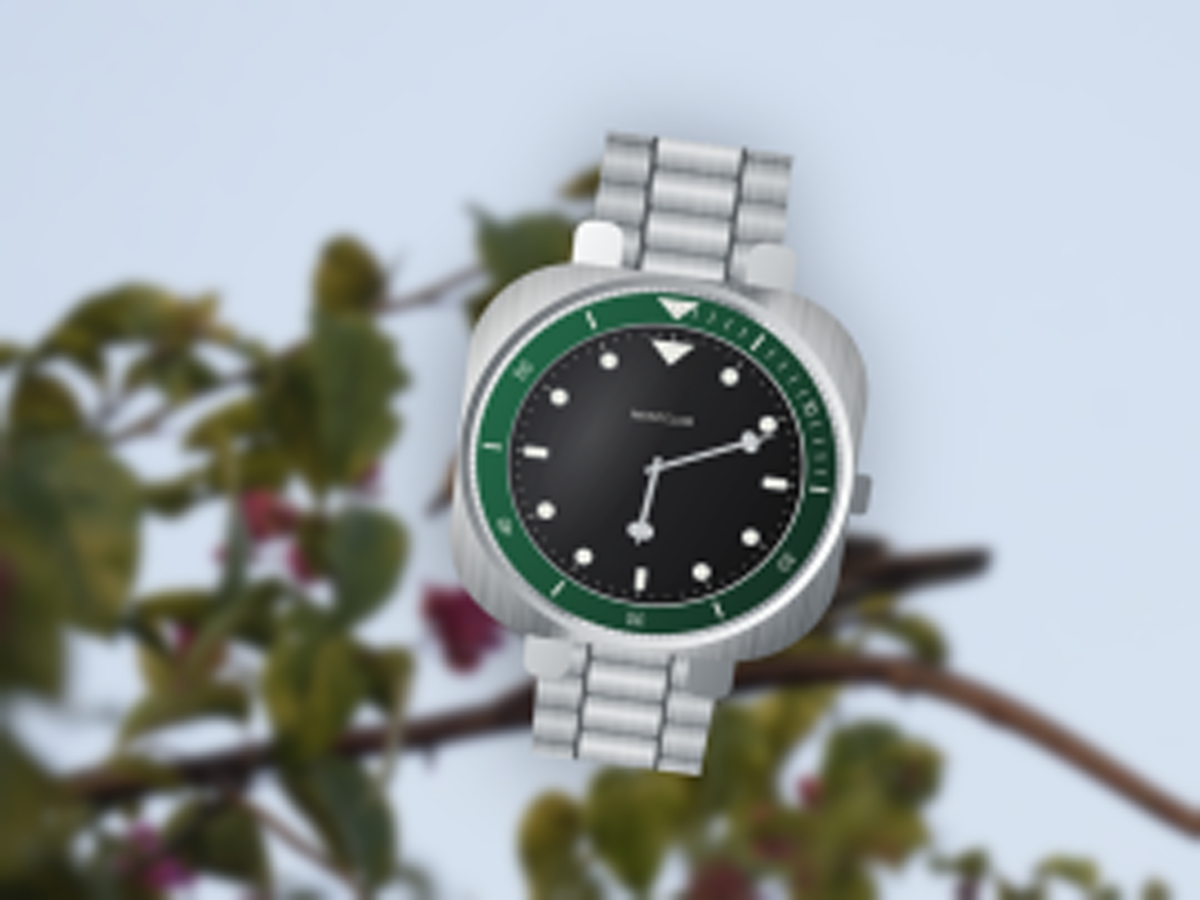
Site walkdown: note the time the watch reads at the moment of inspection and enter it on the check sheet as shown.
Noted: 6:11
